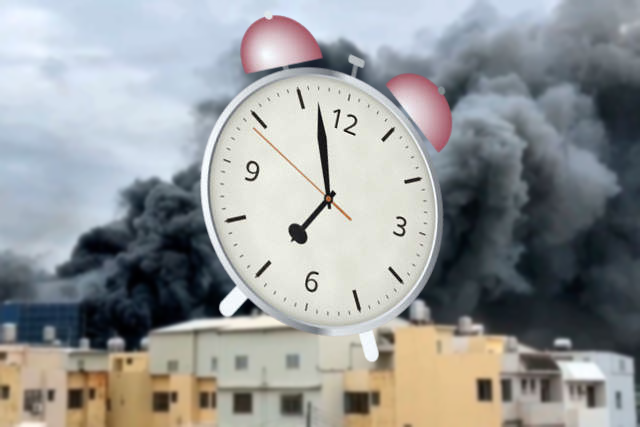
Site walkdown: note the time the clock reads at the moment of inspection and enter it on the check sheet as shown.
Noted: 6:56:49
